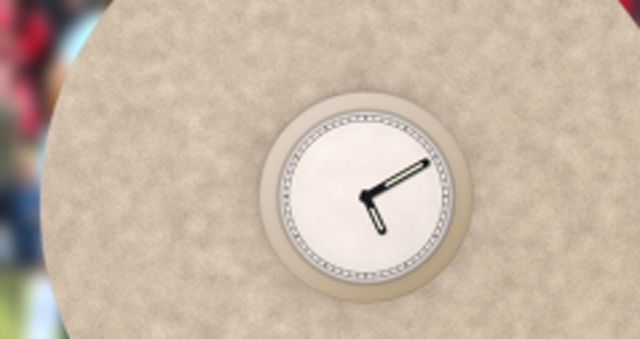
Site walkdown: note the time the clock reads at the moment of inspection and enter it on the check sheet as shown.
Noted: 5:10
